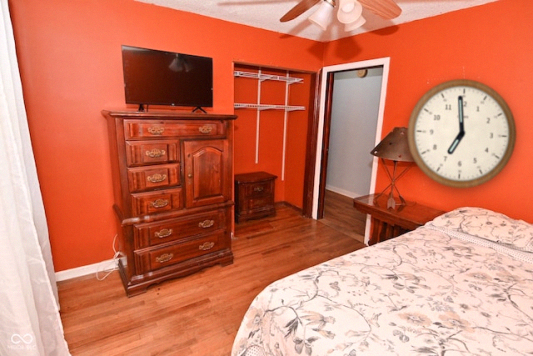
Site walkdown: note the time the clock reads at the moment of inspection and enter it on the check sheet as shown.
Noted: 6:59
